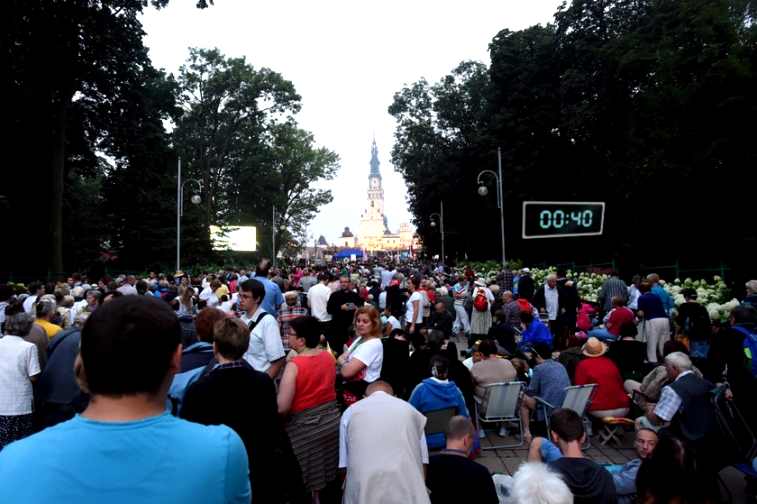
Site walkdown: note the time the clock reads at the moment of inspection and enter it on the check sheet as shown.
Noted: 0:40
